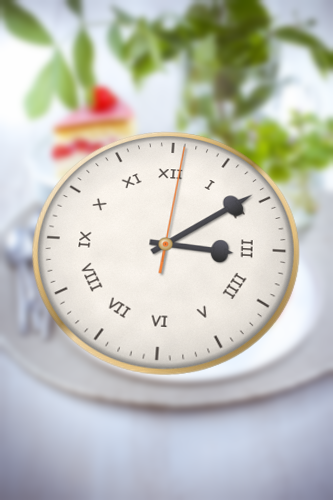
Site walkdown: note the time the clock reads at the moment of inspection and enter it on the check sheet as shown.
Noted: 3:09:01
